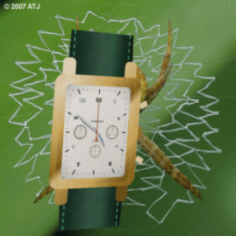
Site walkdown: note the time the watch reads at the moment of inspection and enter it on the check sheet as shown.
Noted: 4:51
